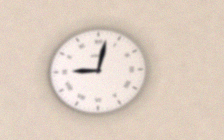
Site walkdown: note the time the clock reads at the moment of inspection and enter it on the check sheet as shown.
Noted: 9:02
